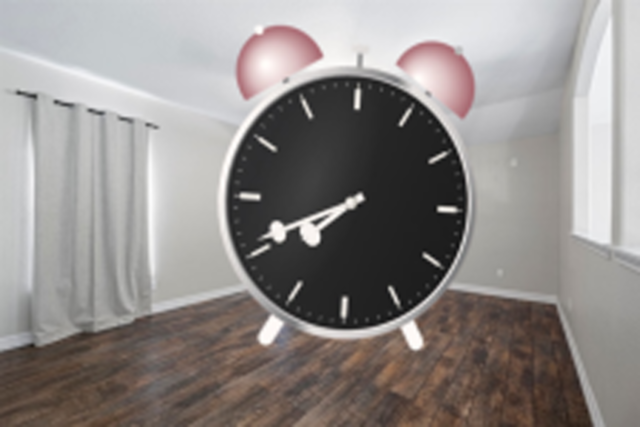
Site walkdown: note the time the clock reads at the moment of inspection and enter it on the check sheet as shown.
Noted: 7:41
